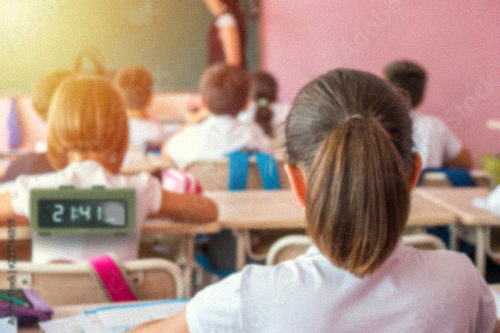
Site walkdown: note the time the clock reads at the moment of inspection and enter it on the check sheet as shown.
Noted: 21:41
